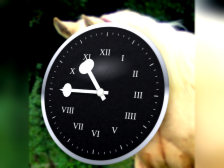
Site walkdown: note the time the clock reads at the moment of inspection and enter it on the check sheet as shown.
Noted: 10:45
